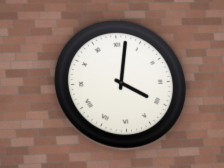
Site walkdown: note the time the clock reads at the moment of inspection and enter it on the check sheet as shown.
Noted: 4:02
